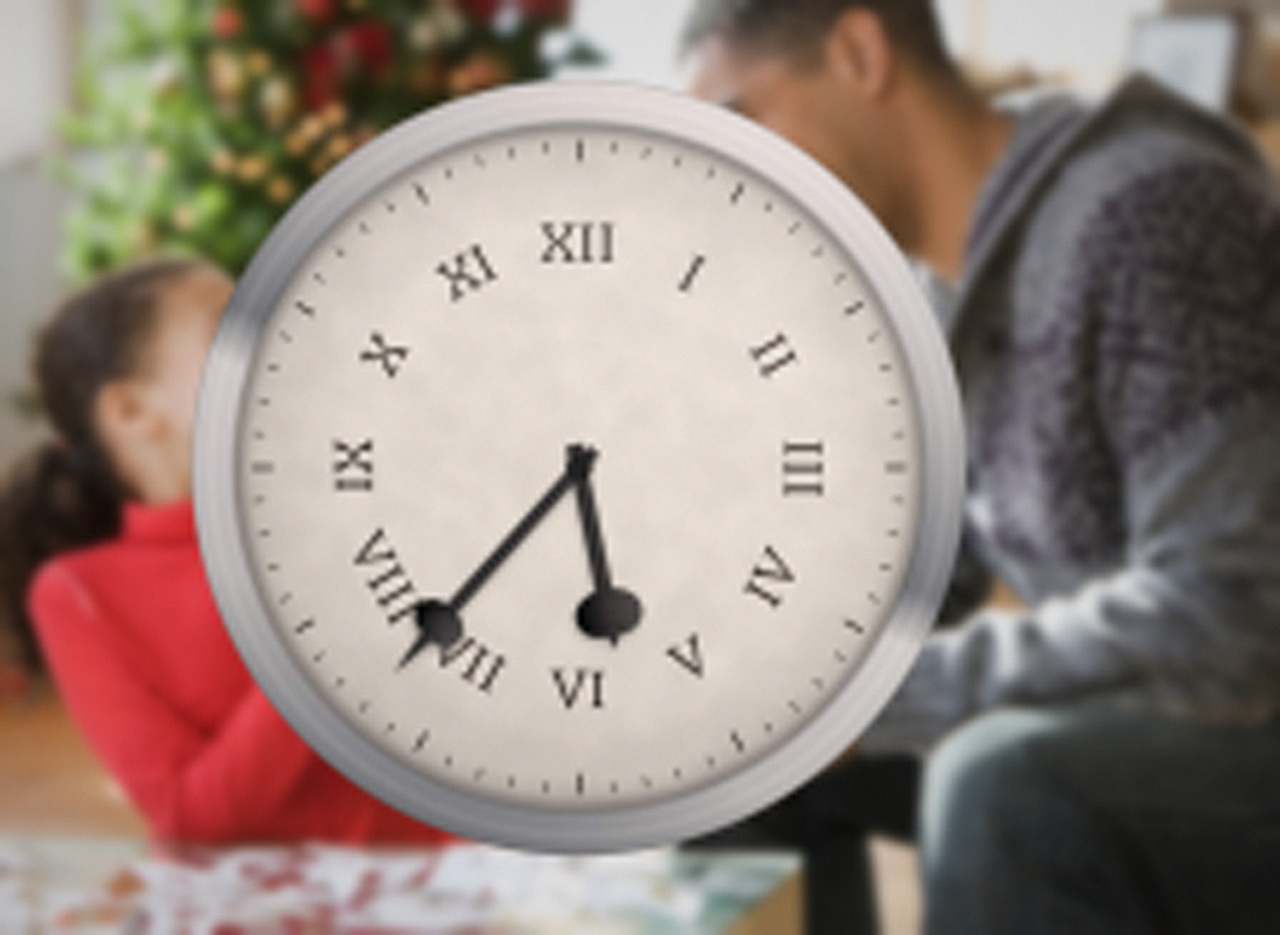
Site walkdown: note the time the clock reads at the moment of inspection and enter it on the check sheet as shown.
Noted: 5:37
